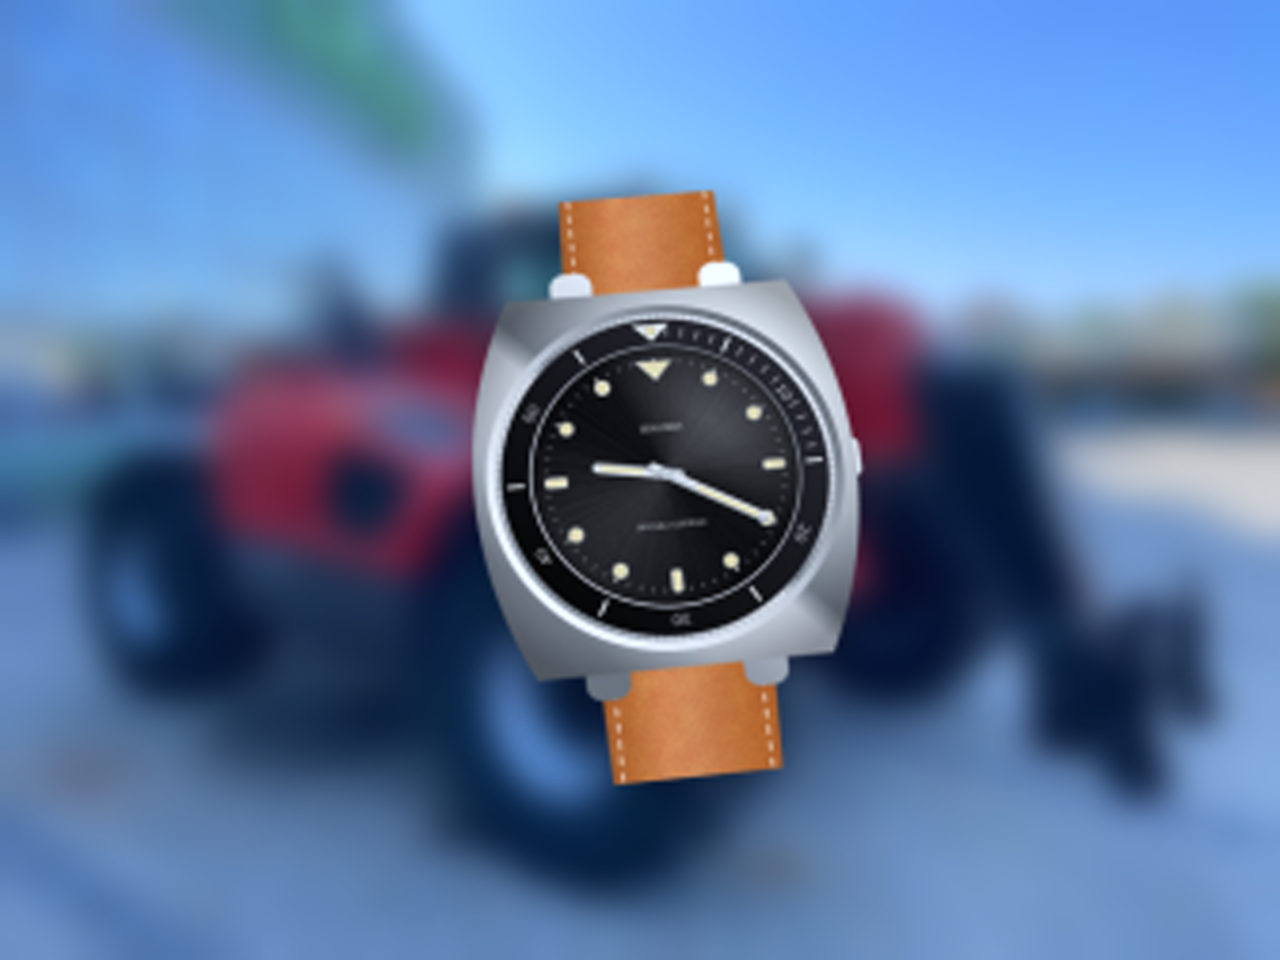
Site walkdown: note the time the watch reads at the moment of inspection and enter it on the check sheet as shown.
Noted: 9:20
